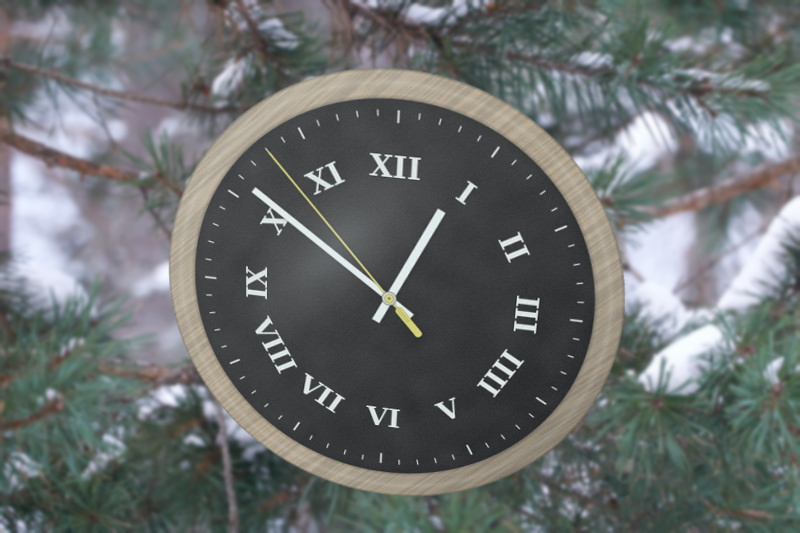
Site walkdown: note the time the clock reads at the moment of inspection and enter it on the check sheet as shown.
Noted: 12:50:53
